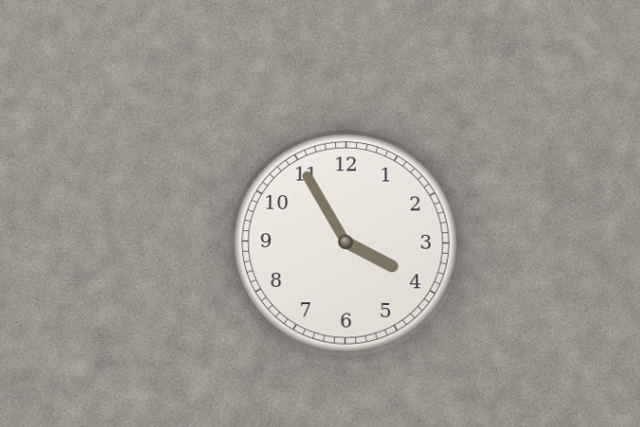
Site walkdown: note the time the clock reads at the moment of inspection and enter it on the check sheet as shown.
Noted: 3:55
